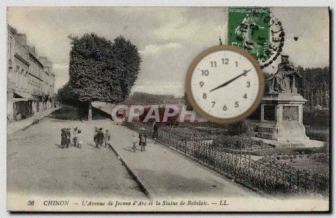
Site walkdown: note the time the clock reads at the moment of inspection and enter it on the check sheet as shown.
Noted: 8:10
